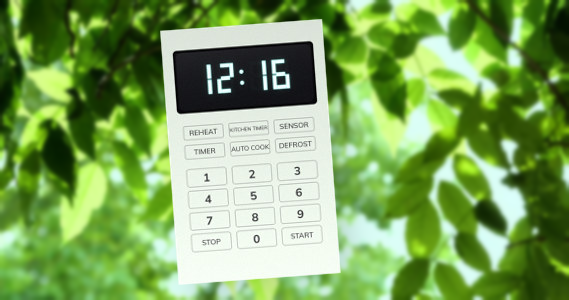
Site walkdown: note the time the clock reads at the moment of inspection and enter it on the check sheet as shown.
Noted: 12:16
